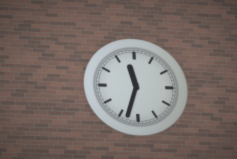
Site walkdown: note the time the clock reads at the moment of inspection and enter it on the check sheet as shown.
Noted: 11:33
